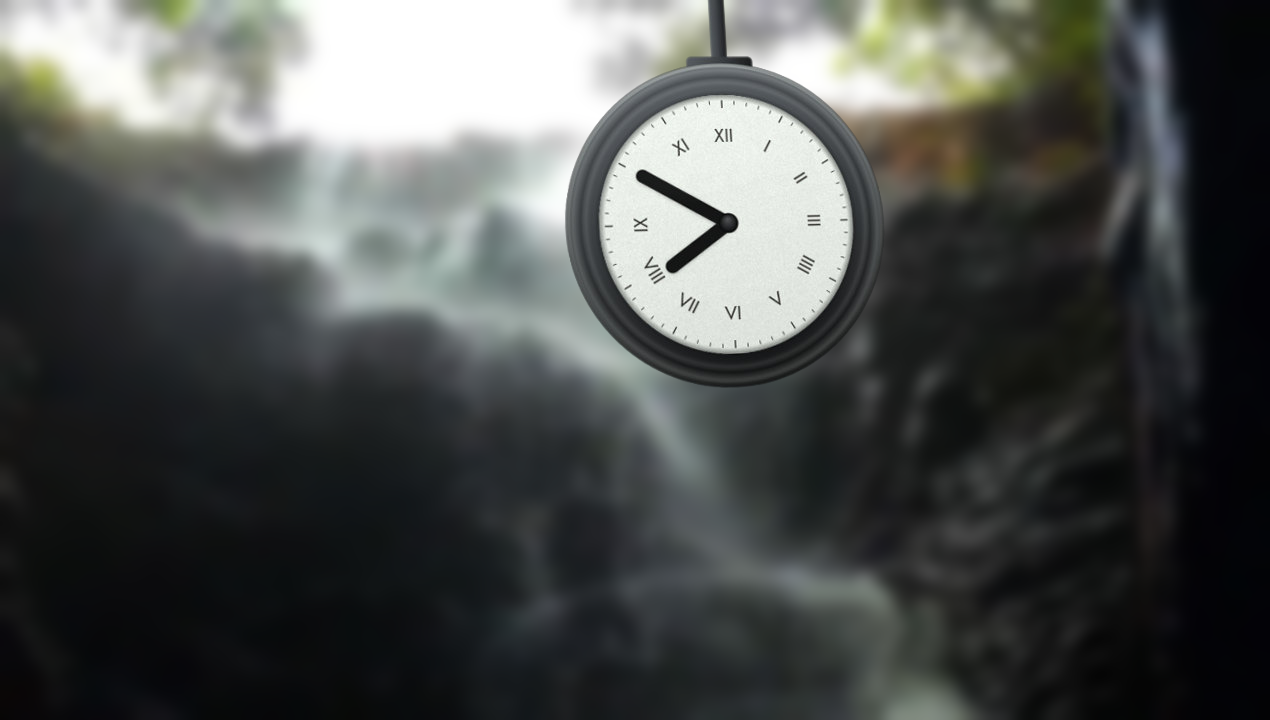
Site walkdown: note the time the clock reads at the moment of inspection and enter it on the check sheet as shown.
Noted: 7:50
